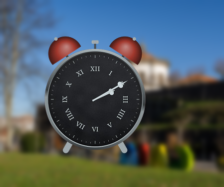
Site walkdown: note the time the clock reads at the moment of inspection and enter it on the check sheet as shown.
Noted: 2:10
